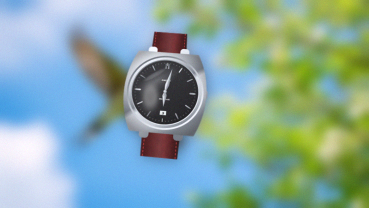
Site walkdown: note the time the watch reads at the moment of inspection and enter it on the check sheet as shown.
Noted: 6:02
